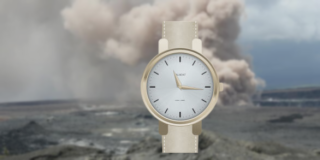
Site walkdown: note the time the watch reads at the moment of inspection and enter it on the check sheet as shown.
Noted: 11:16
